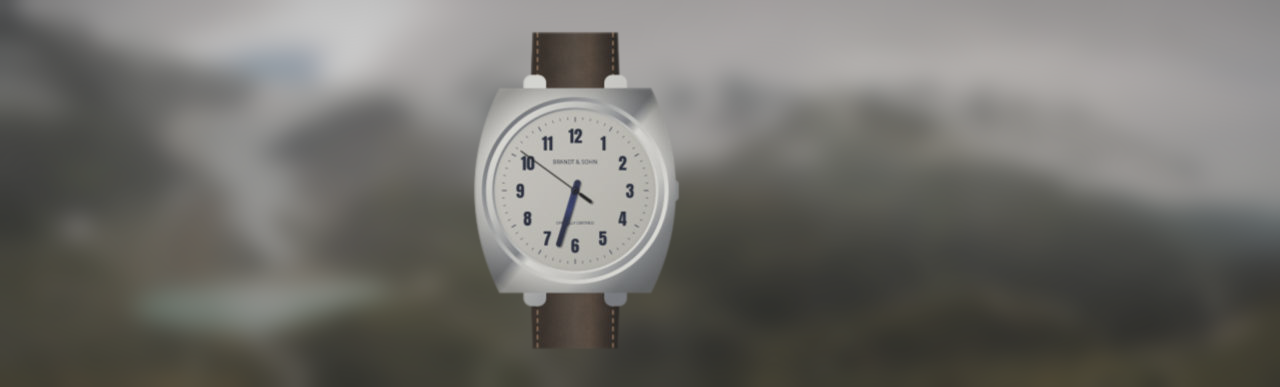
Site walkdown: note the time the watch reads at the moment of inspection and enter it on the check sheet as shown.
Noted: 6:32:51
